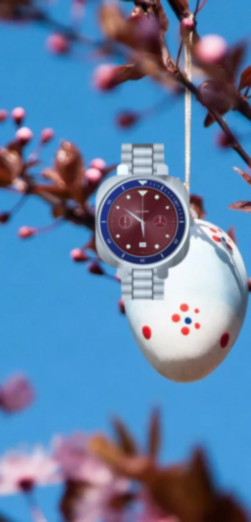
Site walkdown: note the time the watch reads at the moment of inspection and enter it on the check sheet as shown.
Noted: 5:51
